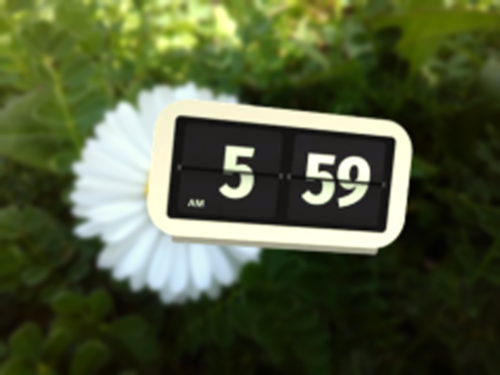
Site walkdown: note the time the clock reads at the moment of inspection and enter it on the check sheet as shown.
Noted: 5:59
